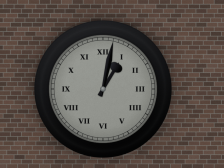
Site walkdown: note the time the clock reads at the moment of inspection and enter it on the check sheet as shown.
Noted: 1:02
